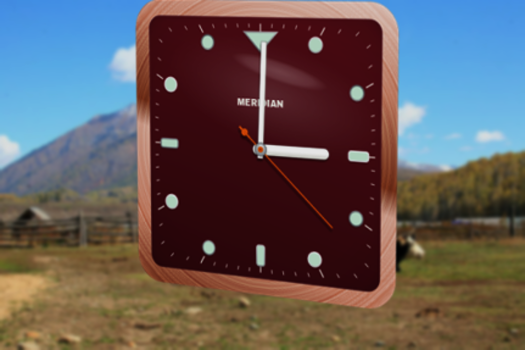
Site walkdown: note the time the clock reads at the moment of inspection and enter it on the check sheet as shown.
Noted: 3:00:22
